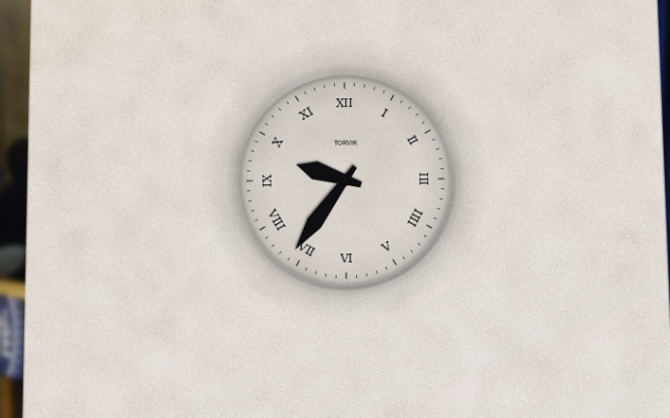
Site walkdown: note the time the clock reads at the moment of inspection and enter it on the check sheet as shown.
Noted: 9:36
